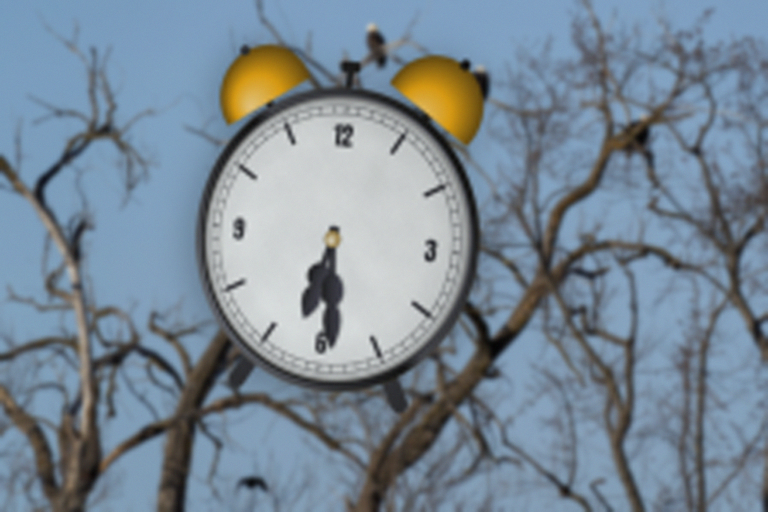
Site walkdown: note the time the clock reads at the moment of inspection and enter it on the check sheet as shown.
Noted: 6:29
